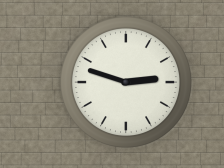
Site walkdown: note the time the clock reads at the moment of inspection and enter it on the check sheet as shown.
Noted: 2:48
